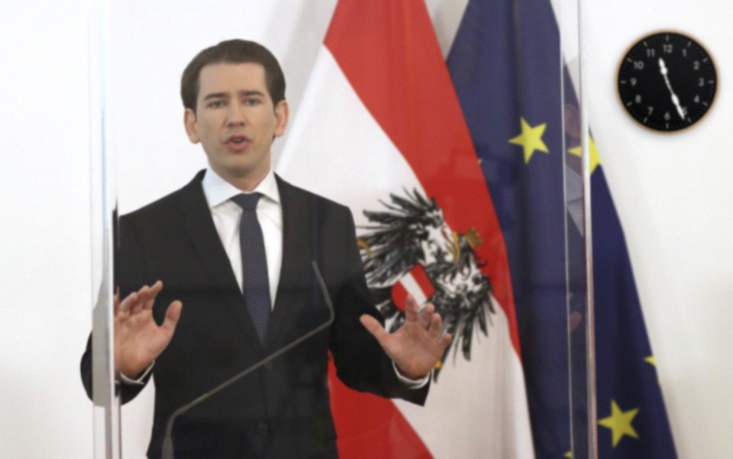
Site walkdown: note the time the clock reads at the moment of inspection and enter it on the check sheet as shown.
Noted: 11:26
